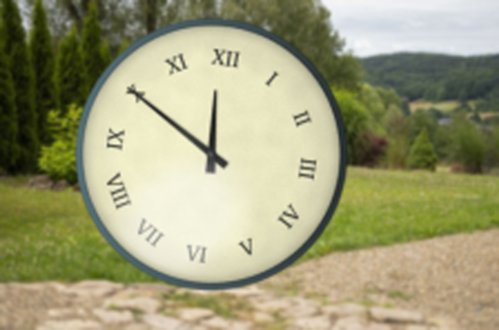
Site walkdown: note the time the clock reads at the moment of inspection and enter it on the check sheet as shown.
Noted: 11:50
